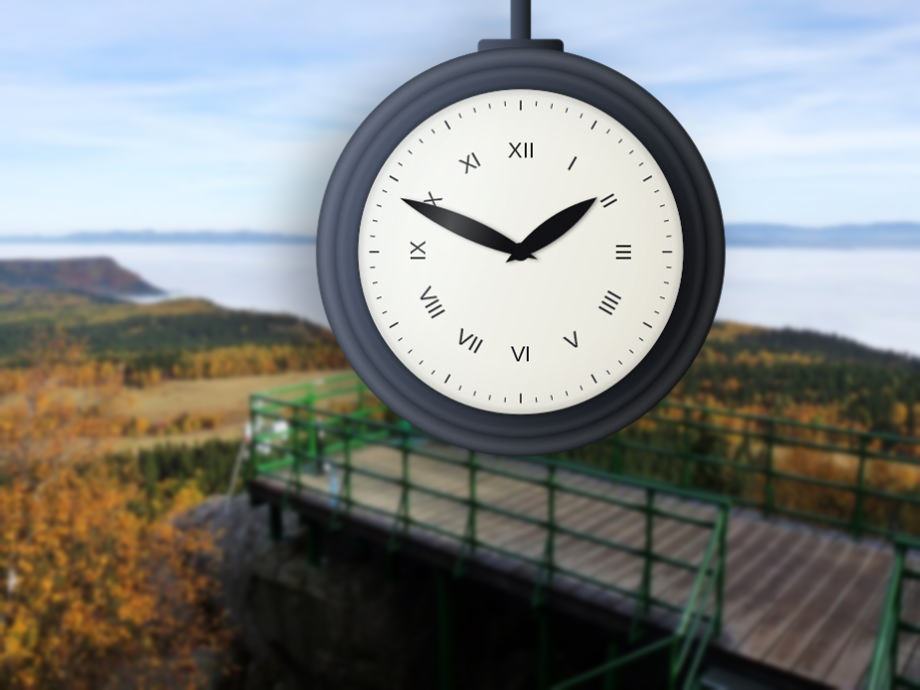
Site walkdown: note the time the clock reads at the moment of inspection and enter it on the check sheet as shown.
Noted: 1:49
